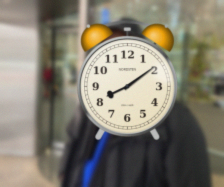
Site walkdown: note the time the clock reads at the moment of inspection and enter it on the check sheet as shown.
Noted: 8:09
